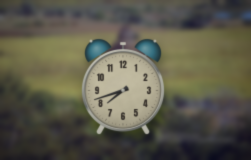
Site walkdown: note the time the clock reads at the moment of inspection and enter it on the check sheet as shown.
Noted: 7:42
